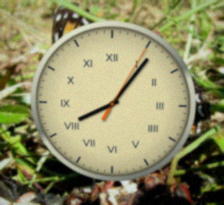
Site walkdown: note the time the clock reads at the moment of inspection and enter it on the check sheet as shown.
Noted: 8:06:05
